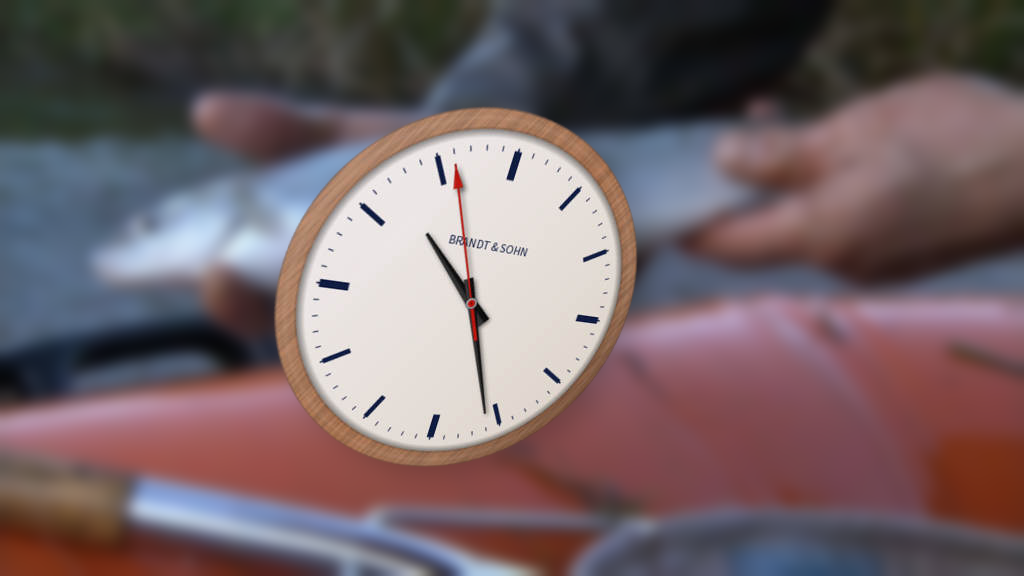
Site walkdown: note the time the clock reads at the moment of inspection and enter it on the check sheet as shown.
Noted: 10:25:56
